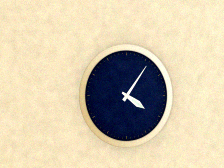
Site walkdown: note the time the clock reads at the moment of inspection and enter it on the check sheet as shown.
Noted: 4:06
